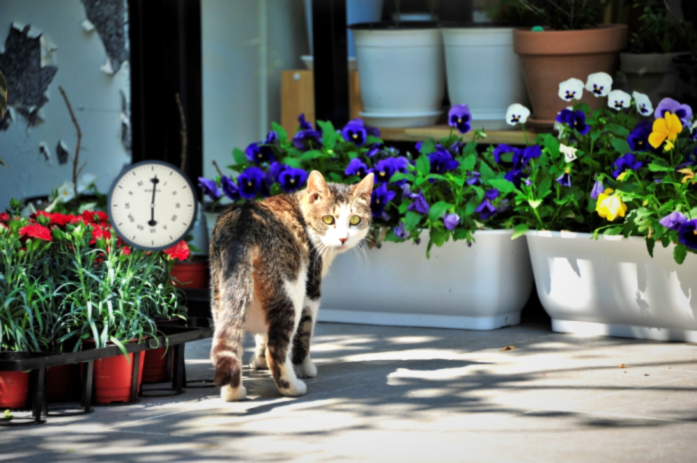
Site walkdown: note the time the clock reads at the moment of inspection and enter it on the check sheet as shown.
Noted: 6:01
